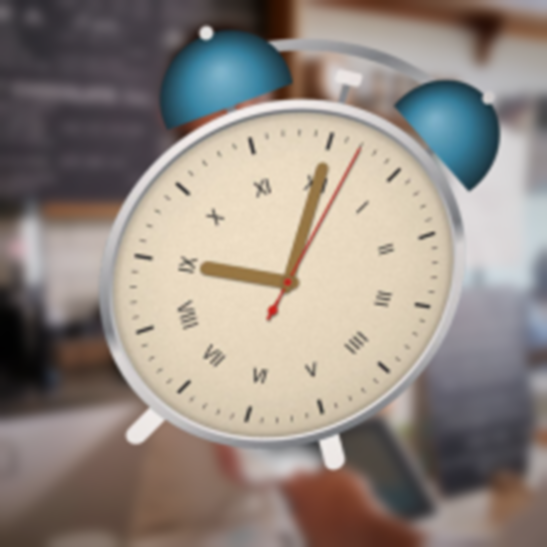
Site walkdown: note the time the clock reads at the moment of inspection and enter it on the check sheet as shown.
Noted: 9:00:02
